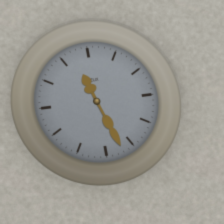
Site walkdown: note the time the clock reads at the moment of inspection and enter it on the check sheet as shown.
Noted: 11:27
